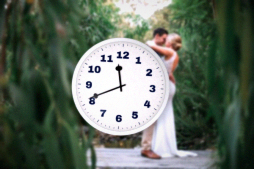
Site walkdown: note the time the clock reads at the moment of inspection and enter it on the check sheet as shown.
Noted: 11:41
